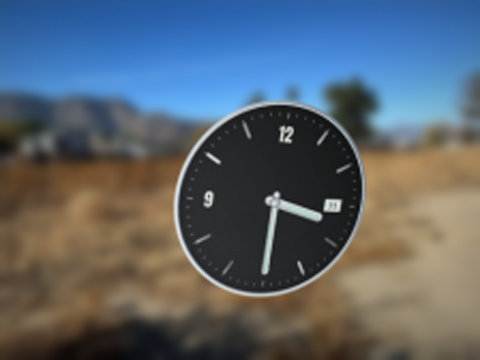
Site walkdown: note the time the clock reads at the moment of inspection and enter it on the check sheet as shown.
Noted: 3:30
